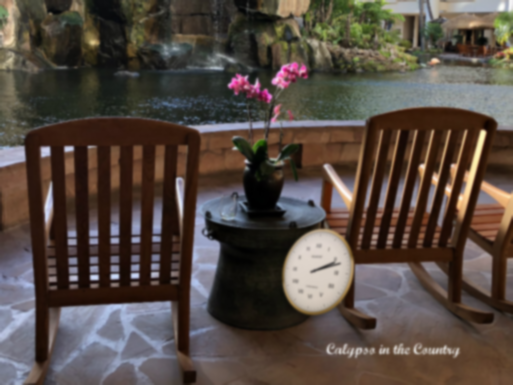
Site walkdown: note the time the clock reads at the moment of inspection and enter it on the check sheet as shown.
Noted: 2:12
